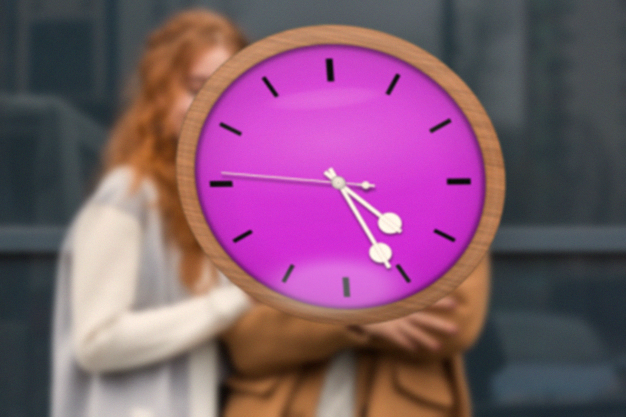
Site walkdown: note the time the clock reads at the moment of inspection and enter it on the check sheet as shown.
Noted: 4:25:46
